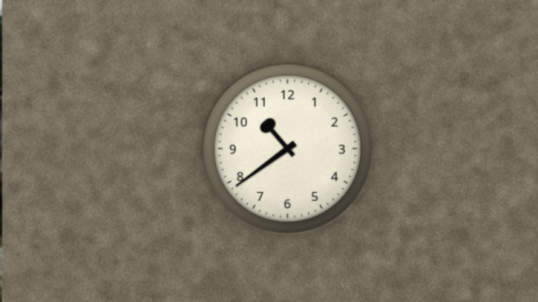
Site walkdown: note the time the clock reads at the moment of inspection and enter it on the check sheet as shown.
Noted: 10:39
